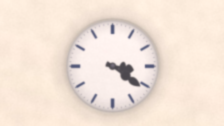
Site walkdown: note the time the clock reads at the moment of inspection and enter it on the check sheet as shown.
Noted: 3:21
